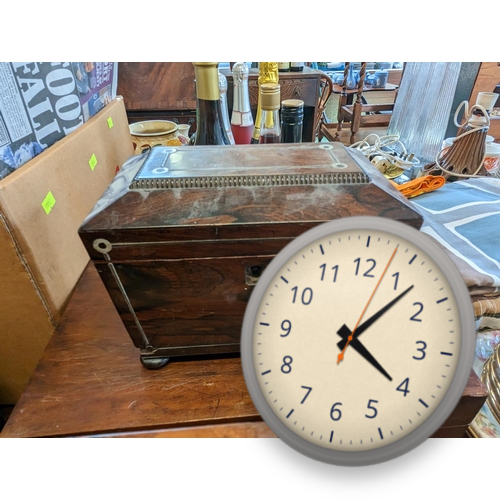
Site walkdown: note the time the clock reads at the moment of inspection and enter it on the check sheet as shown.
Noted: 4:07:03
